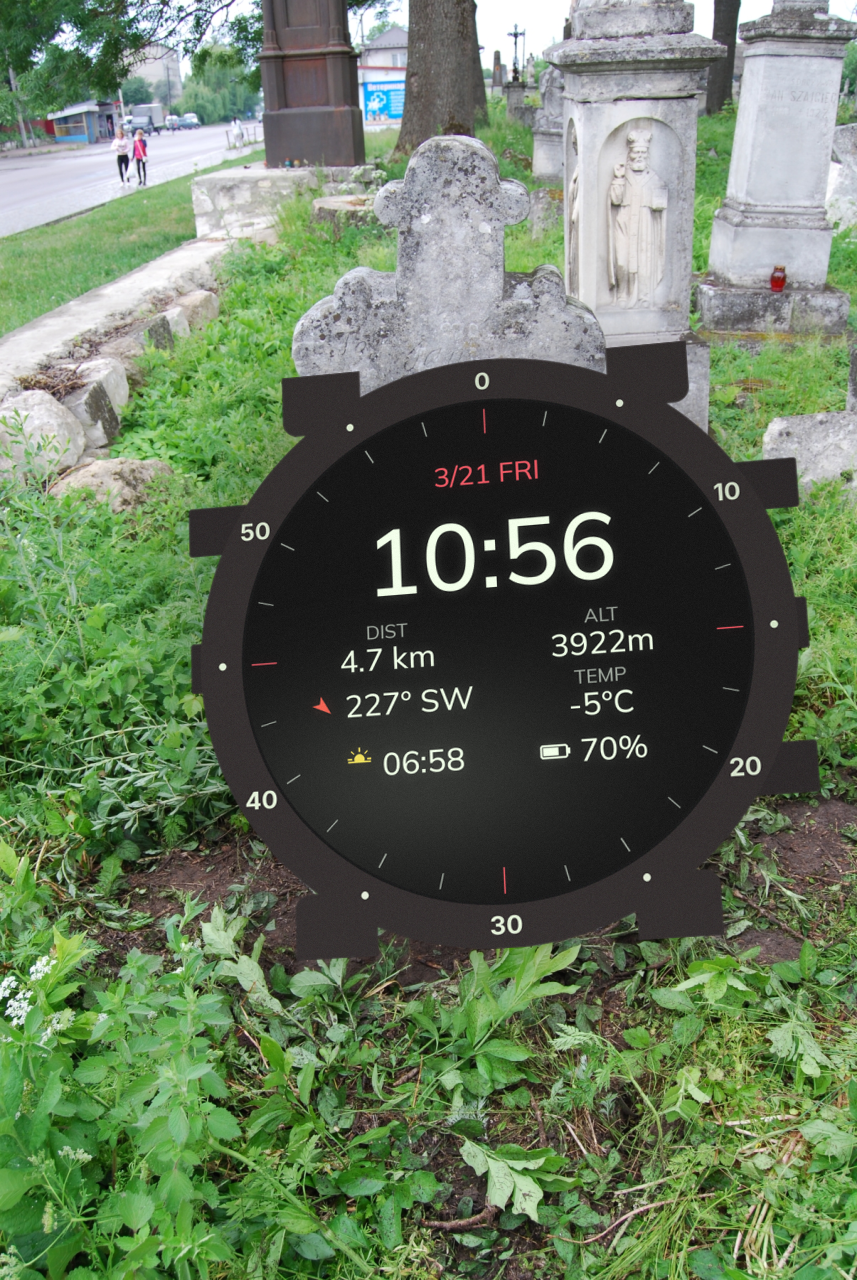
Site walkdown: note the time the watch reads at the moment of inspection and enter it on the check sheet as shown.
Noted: 10:56
